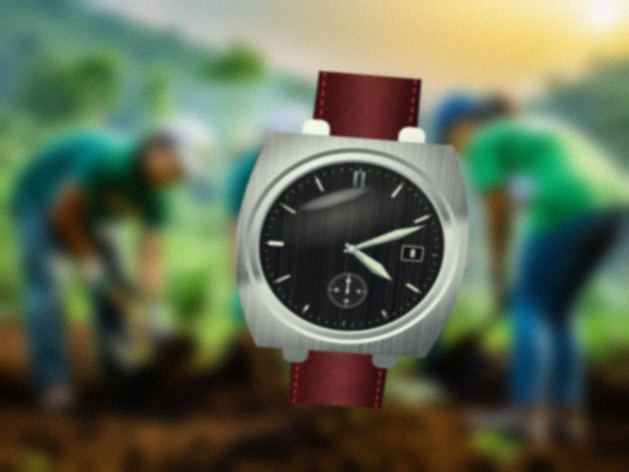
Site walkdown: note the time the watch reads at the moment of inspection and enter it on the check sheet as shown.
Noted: 4:11
